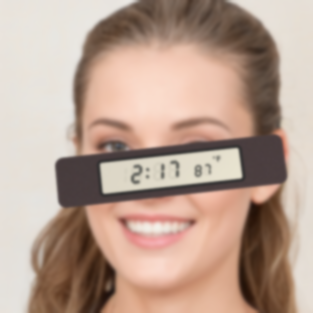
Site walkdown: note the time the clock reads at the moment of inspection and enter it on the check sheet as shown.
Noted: 2:17
